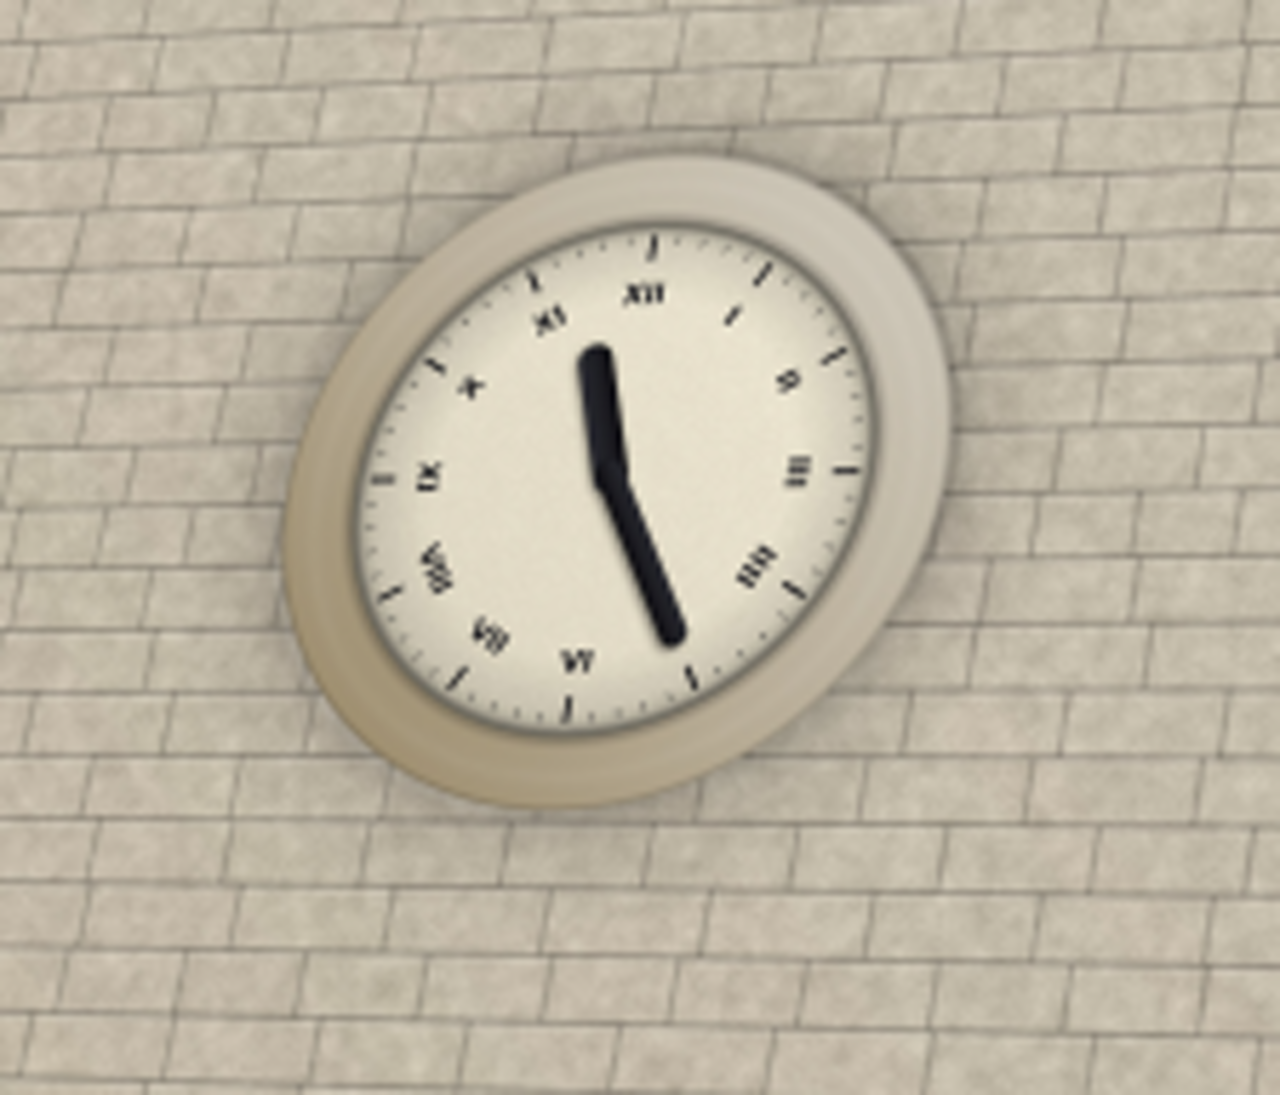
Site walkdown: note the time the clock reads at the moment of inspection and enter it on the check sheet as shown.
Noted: 11:25
